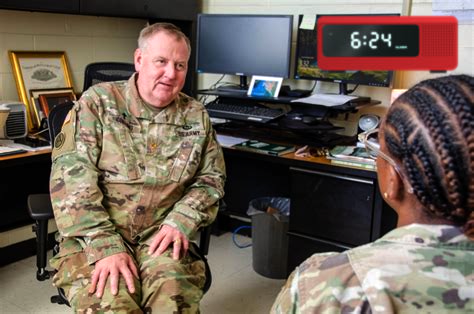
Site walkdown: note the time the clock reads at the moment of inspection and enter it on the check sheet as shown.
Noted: 6:24
